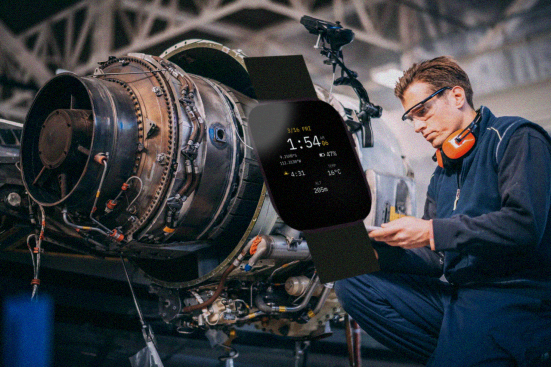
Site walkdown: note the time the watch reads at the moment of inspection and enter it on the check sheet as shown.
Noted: 1:54
